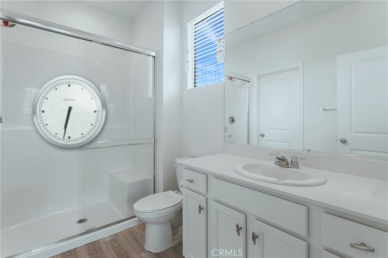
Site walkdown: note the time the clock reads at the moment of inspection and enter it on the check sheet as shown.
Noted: 6:32
